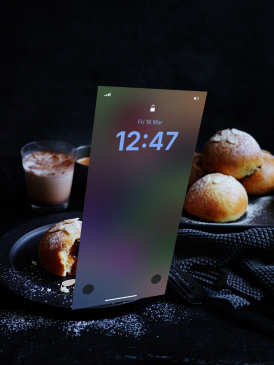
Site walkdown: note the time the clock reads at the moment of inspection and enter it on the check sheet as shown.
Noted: 12:47
